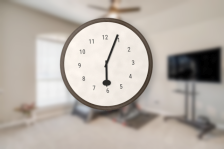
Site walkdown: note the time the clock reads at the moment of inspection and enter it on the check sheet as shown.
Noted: 6:04
